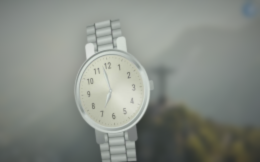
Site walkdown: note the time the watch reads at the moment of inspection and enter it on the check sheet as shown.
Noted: 6:58
